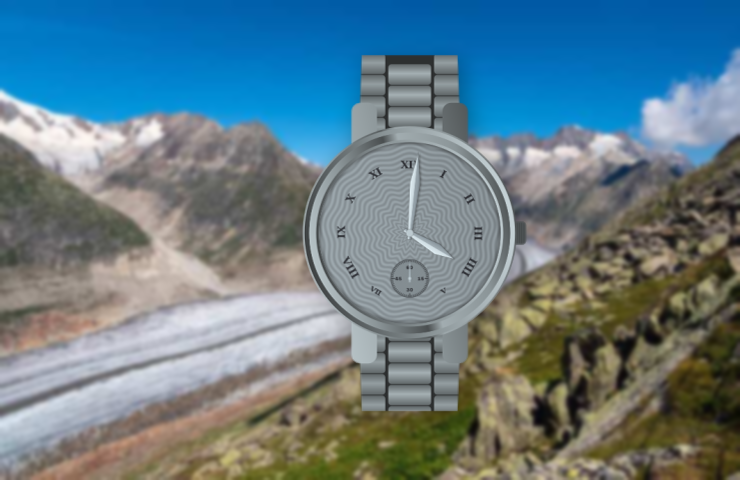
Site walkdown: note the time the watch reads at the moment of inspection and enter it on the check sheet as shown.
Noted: 4:01
